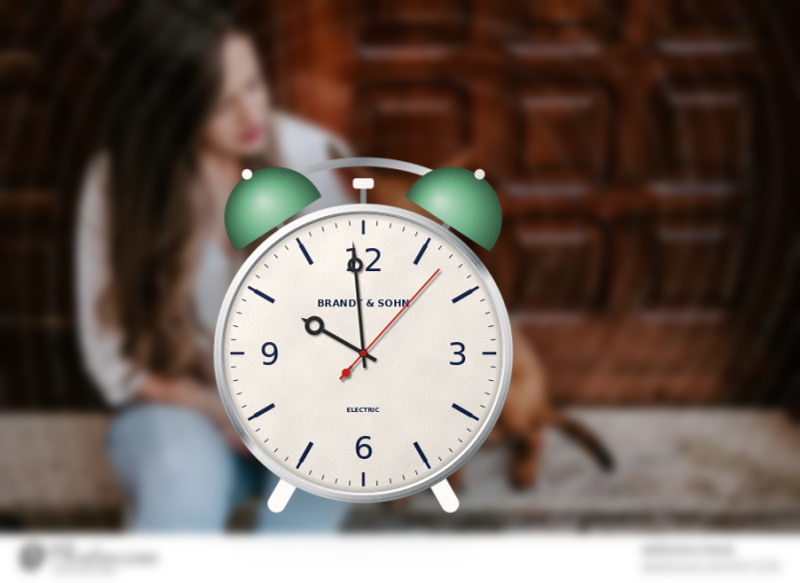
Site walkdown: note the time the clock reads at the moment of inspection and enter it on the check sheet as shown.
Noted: 9:59:07
